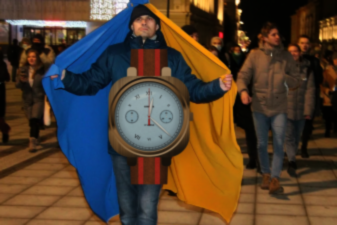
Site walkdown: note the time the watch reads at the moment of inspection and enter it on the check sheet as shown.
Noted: 12:22
